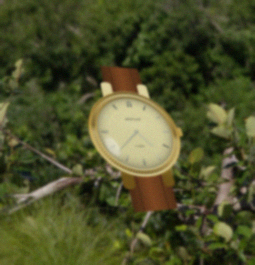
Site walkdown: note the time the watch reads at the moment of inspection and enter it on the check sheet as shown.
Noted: 4:38
